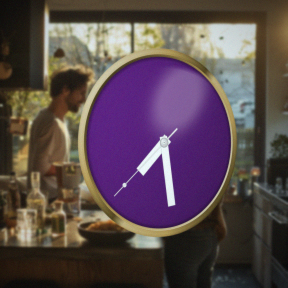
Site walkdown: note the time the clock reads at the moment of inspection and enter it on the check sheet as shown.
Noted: 7:28:38
